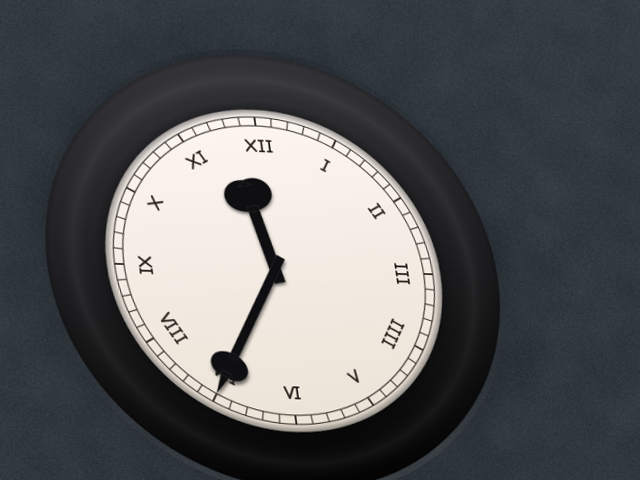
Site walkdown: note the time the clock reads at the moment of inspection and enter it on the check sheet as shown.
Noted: 11:35
